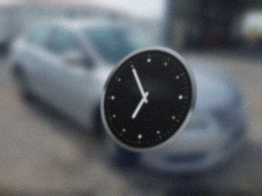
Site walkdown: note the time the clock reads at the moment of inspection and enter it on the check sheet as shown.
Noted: 6:55
